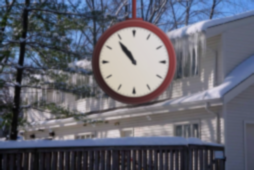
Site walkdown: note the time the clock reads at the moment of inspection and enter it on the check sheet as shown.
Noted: 10:54
